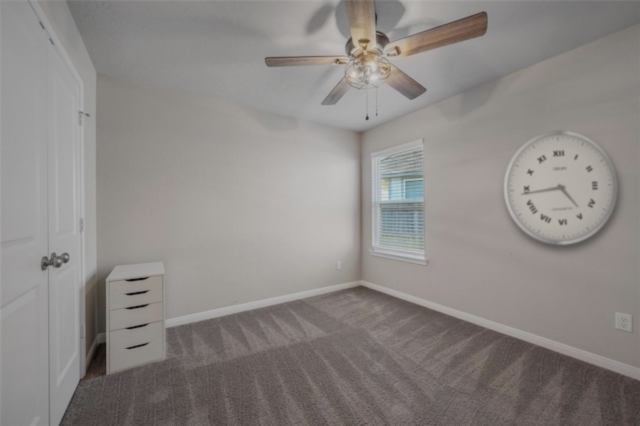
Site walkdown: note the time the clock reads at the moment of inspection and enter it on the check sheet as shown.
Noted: 4:44
